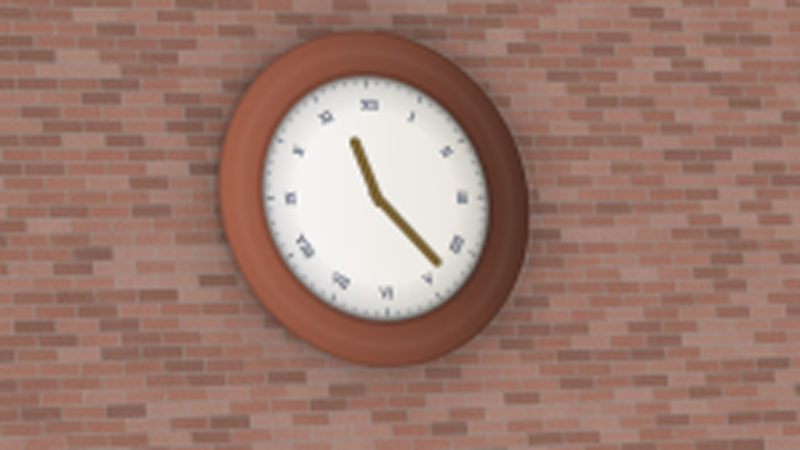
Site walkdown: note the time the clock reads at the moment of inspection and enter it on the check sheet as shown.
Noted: 11:23
